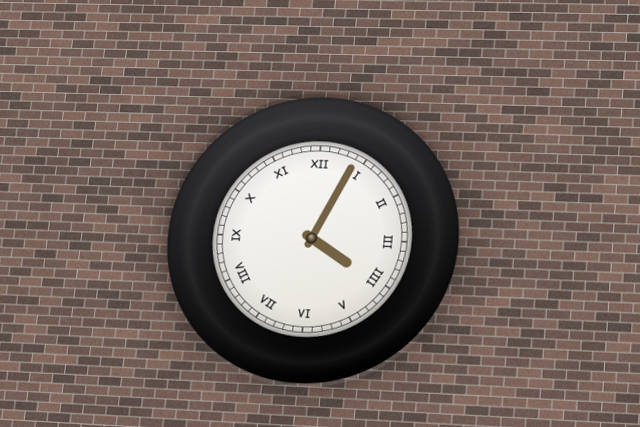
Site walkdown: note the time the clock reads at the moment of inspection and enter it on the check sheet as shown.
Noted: 4:04
